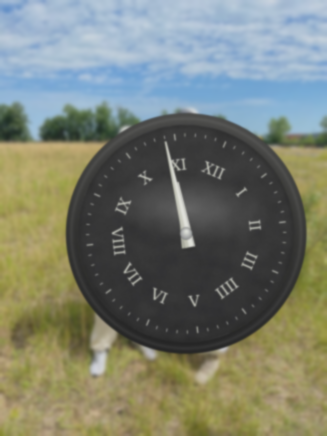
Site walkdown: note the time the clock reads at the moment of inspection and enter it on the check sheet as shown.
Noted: 10:54
